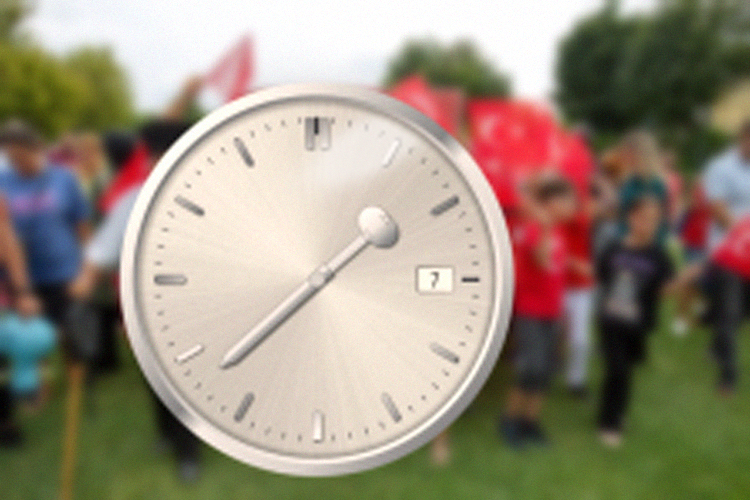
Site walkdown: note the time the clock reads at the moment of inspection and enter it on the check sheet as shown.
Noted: 1:38
